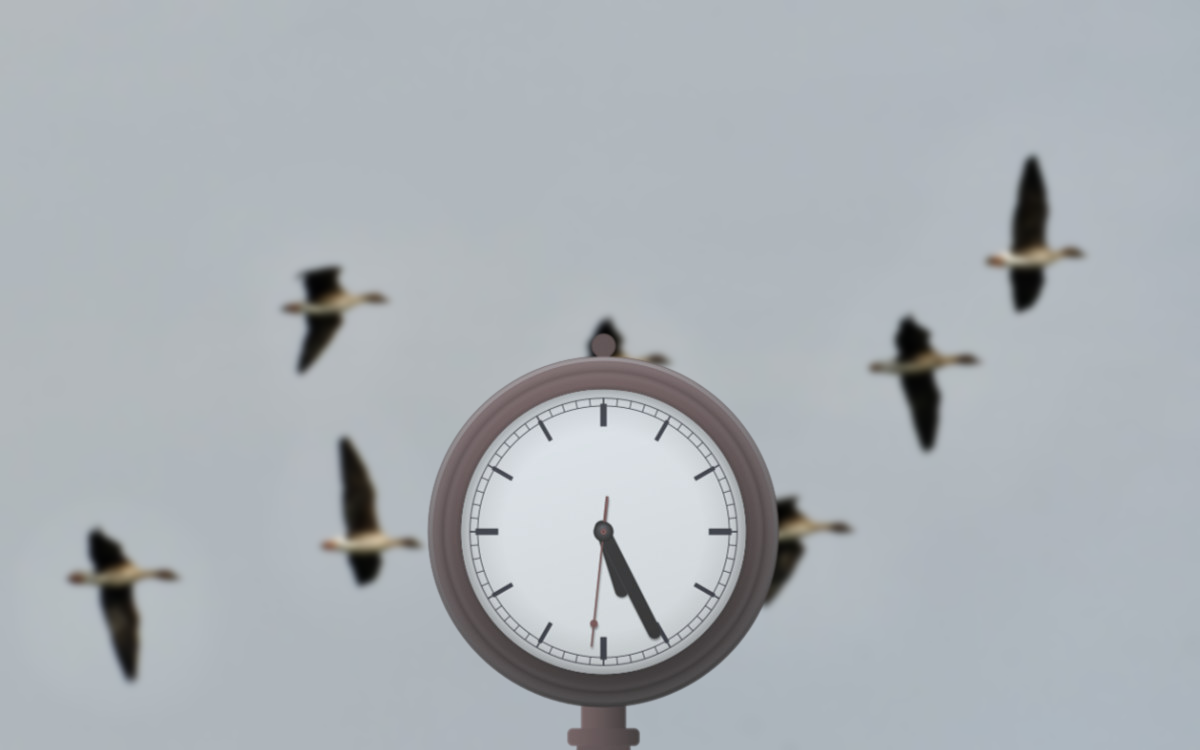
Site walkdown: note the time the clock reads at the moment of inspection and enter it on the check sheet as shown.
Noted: 5:25:31
